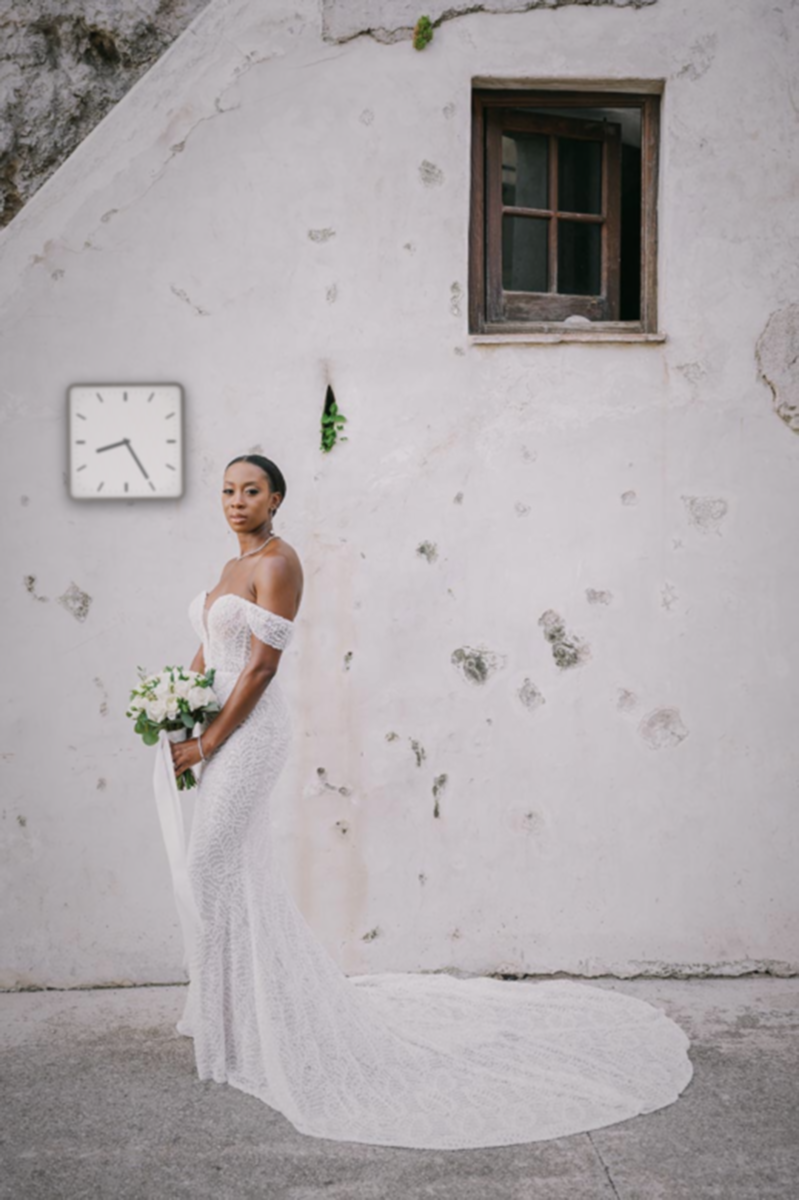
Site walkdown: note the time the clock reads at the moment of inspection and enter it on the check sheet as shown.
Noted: 8:25
